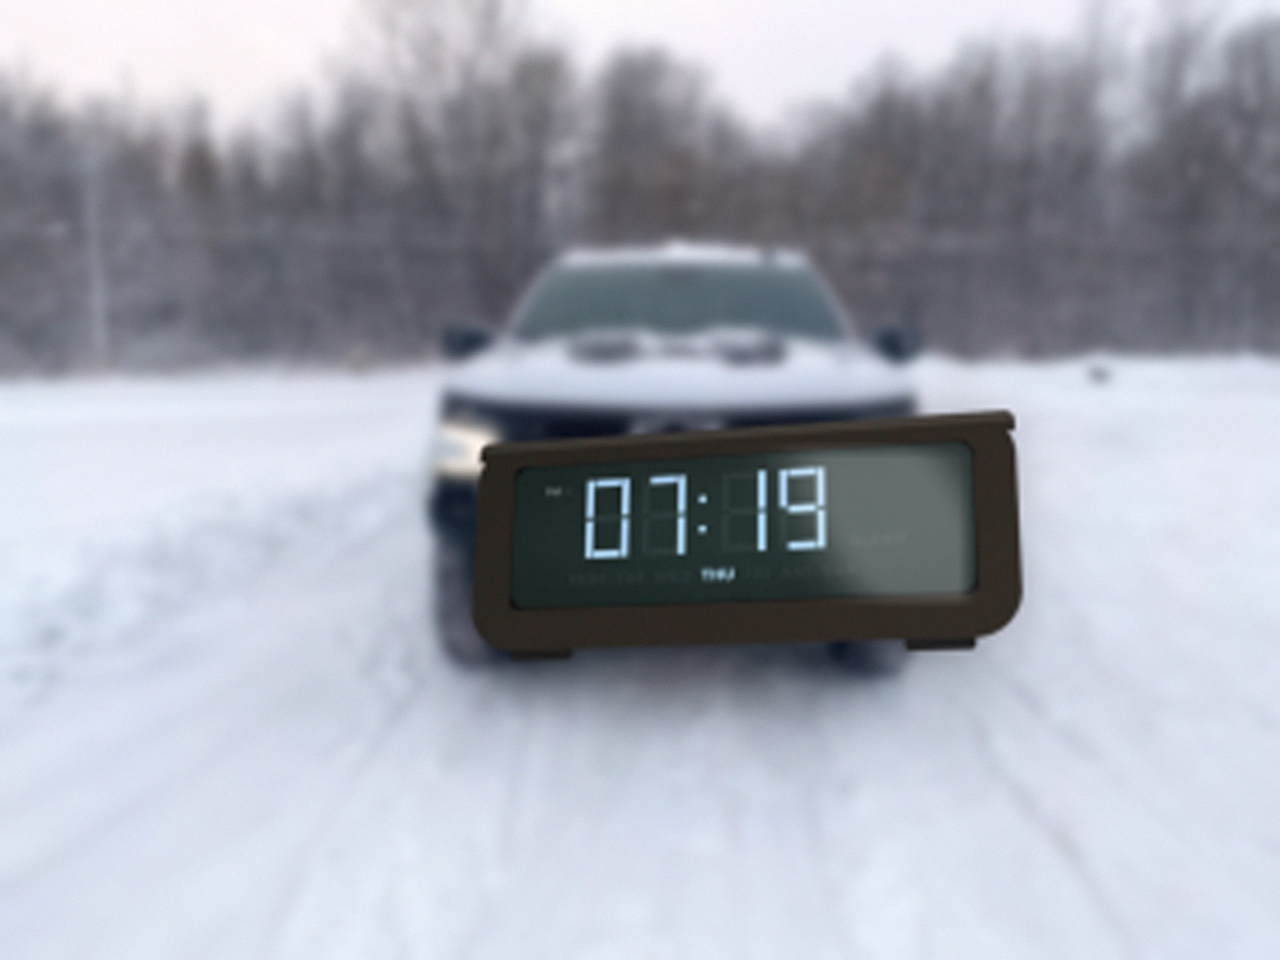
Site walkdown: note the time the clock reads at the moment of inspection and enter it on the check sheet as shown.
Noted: 7:19
